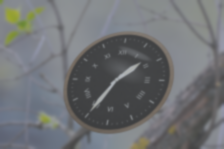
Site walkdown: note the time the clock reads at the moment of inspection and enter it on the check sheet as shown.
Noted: 1:35
